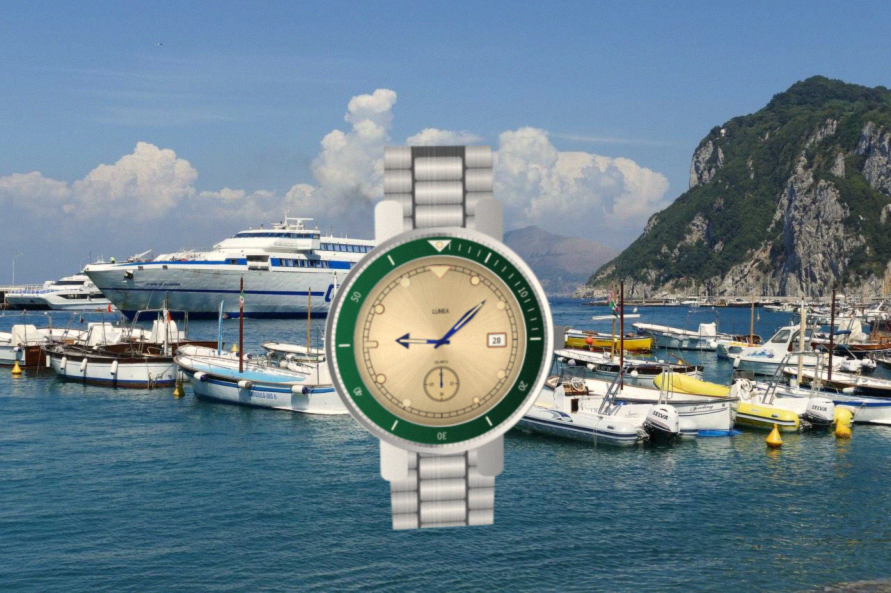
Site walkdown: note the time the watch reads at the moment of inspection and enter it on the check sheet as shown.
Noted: 9:08
